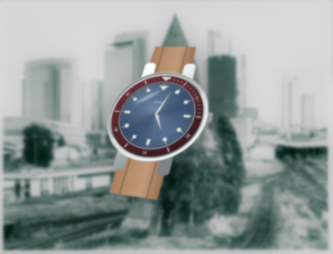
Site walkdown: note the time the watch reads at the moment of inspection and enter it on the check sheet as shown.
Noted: 5:03
